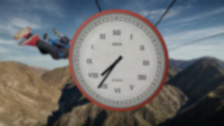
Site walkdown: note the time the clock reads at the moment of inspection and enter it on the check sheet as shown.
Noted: 7:36
